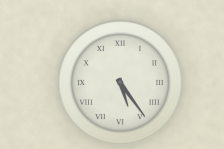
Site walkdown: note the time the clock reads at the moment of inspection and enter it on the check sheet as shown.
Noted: 5:24
